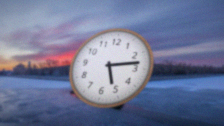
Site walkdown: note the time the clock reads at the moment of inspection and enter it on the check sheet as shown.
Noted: 5:13
